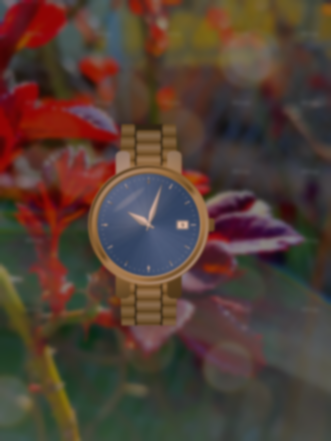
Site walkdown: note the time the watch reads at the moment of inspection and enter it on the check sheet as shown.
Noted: 10:03
